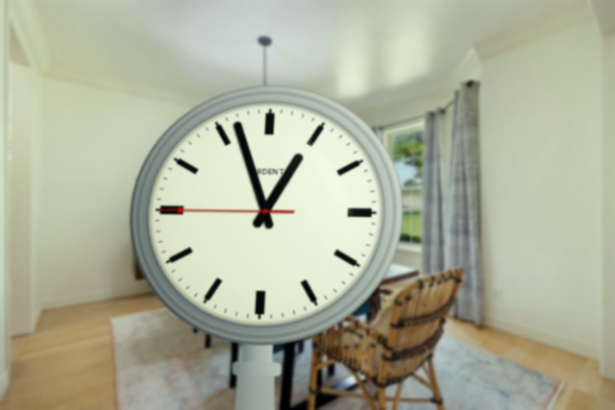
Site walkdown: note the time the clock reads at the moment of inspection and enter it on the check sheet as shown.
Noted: 12:56:45
